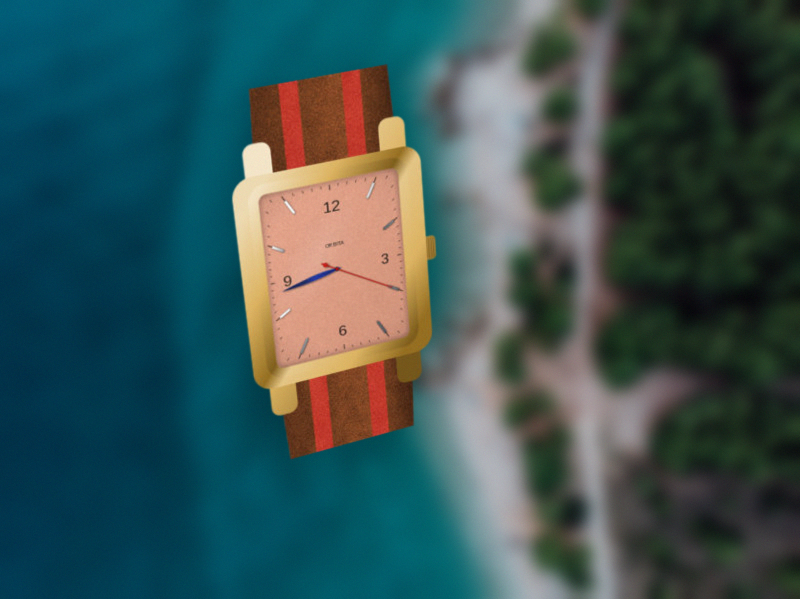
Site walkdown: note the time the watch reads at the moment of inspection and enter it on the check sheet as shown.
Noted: 8:43:20
